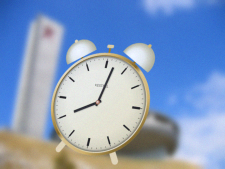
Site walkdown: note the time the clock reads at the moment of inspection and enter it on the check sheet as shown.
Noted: 8:02
